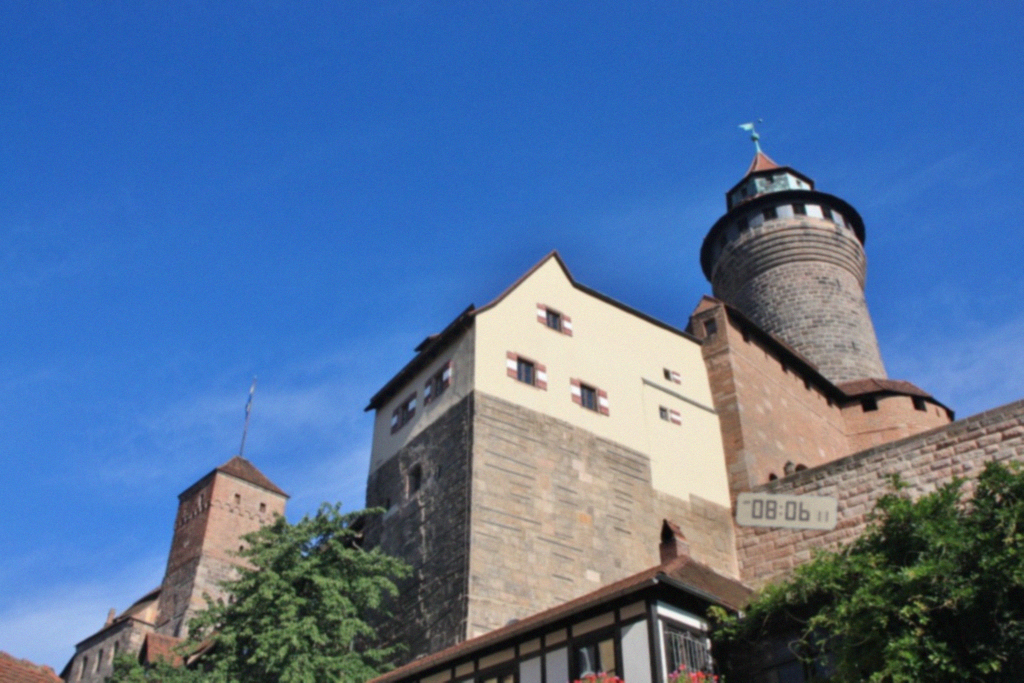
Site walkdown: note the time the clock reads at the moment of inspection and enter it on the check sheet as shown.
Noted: 8:06
